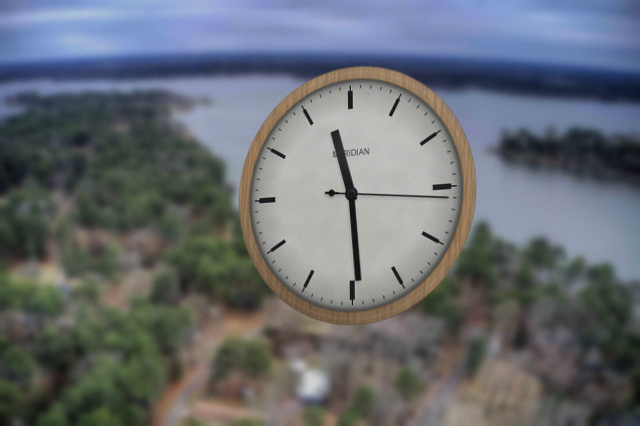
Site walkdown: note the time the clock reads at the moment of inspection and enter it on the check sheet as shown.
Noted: 11:29:16
